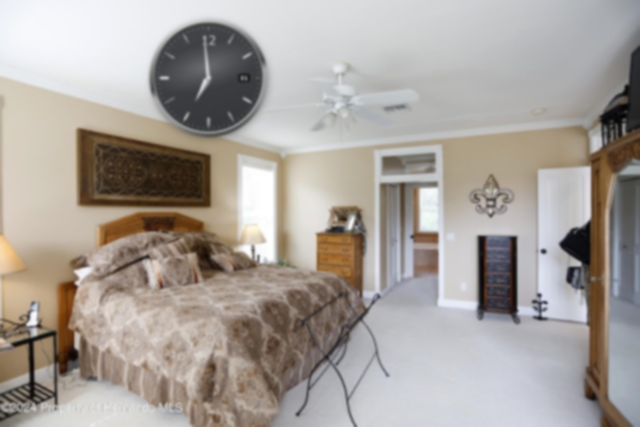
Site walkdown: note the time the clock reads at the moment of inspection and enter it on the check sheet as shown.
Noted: 6:59
